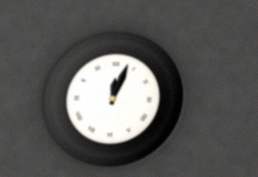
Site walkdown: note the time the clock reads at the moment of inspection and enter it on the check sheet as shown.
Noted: 12:03
